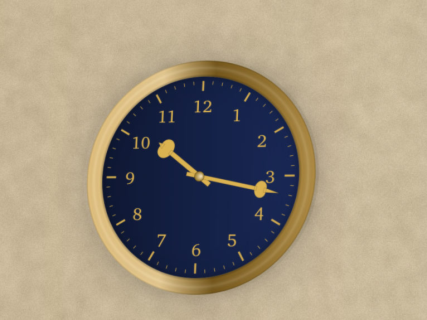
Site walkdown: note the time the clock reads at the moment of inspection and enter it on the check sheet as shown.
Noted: 10:17
